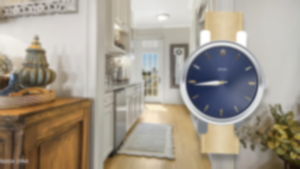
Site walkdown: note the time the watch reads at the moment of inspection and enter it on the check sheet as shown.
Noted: 8:44
